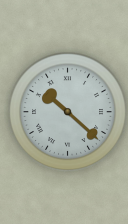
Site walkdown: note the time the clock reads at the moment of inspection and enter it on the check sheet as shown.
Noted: 10:22
